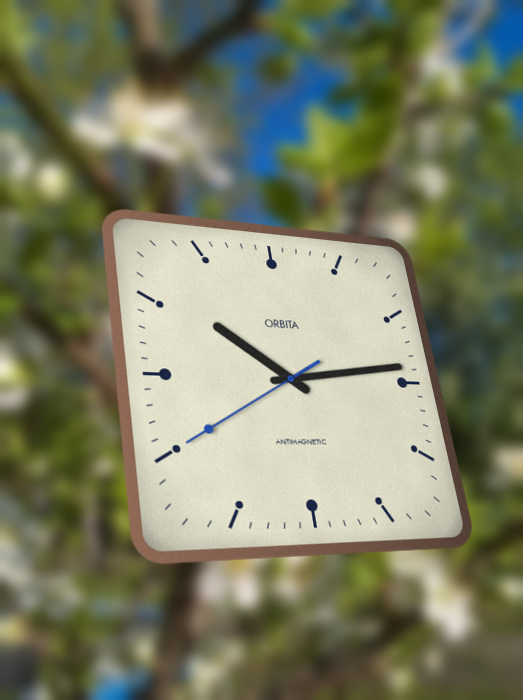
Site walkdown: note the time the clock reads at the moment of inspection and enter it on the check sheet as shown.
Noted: 10:13:40
